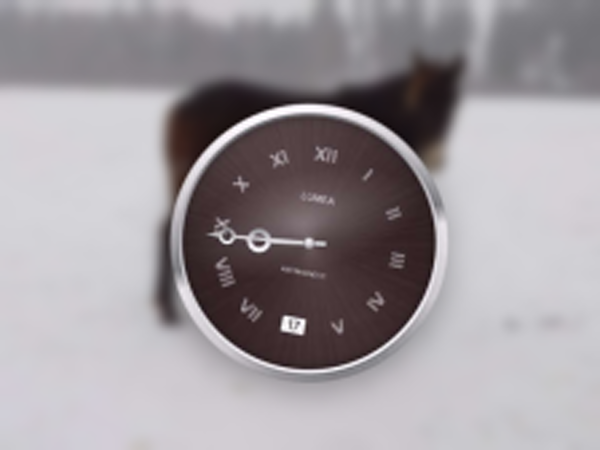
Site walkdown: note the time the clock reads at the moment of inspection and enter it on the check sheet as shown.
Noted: 8:44
